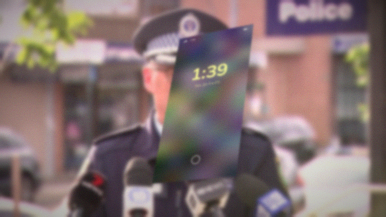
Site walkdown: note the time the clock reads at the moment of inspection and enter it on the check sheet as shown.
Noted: 1:39
